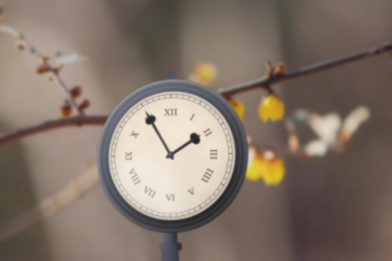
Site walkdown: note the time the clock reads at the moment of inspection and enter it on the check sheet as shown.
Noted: 1:55
